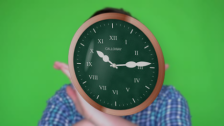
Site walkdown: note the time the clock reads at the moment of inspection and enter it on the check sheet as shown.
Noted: 10:14
